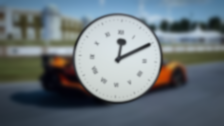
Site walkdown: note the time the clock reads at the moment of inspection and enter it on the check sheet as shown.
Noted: 12:10
